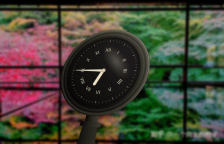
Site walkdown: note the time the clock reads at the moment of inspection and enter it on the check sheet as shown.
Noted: 6:45
